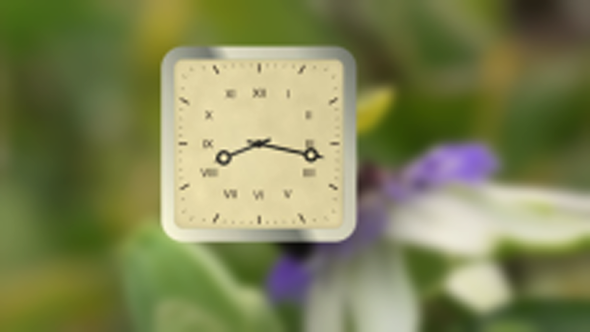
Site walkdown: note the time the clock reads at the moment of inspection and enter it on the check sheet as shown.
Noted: 8:17
